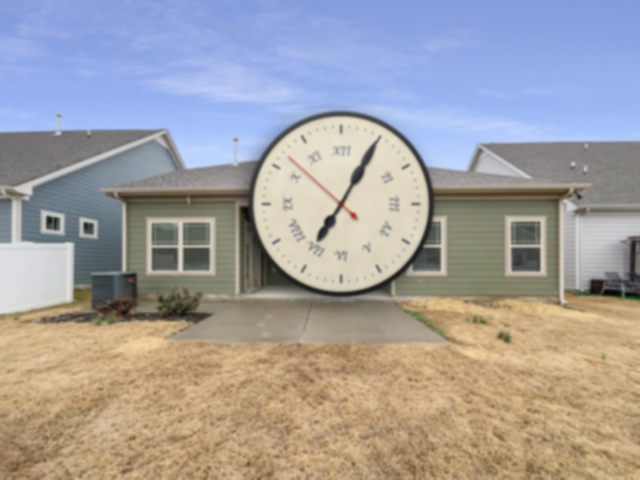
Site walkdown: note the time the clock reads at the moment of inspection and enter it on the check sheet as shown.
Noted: 7:04:52
